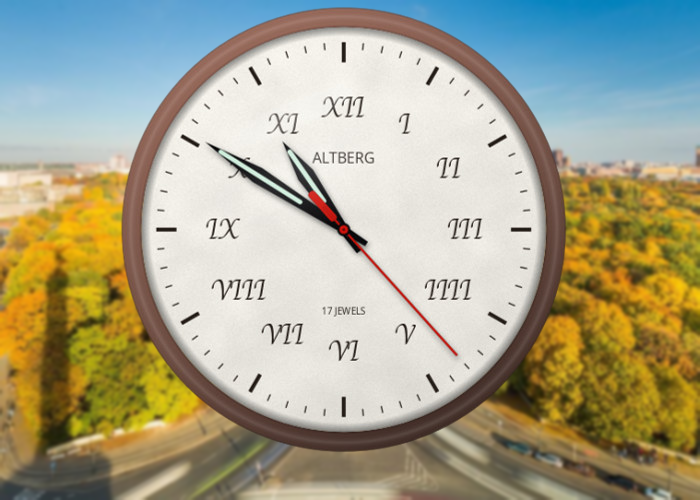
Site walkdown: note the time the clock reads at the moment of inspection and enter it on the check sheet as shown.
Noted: 10:50:23
